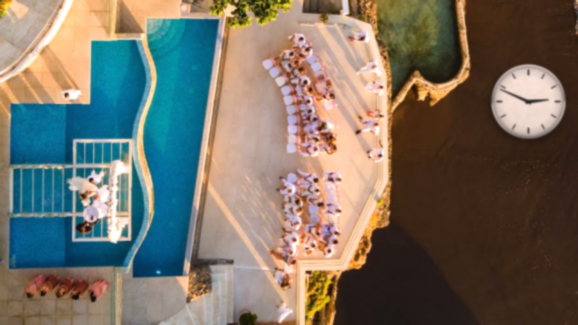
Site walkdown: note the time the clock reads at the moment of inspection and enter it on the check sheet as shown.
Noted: 2:49
